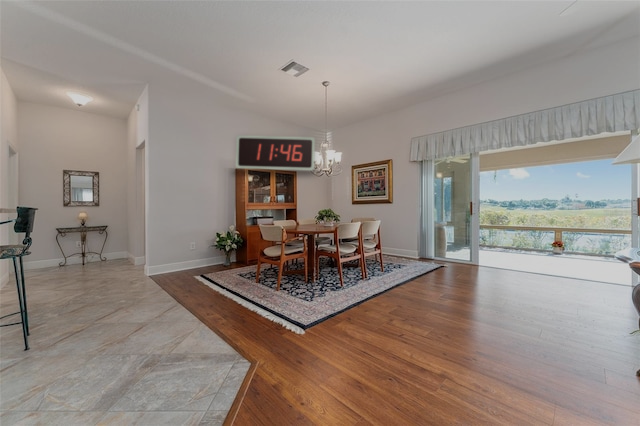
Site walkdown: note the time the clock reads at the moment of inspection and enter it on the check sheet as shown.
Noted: 11:46
